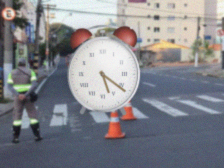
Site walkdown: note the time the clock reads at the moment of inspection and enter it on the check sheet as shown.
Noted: 5:21
